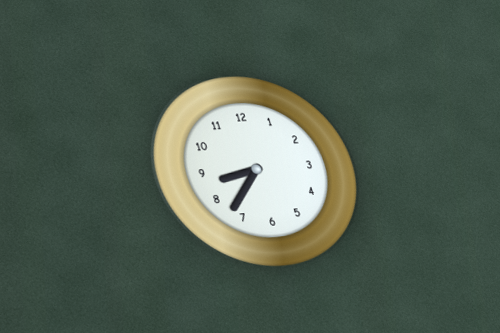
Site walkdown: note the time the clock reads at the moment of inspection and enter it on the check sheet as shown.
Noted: 8:37
